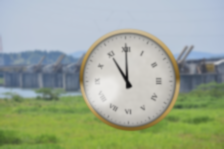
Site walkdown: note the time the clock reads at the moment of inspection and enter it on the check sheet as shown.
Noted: 11:00
